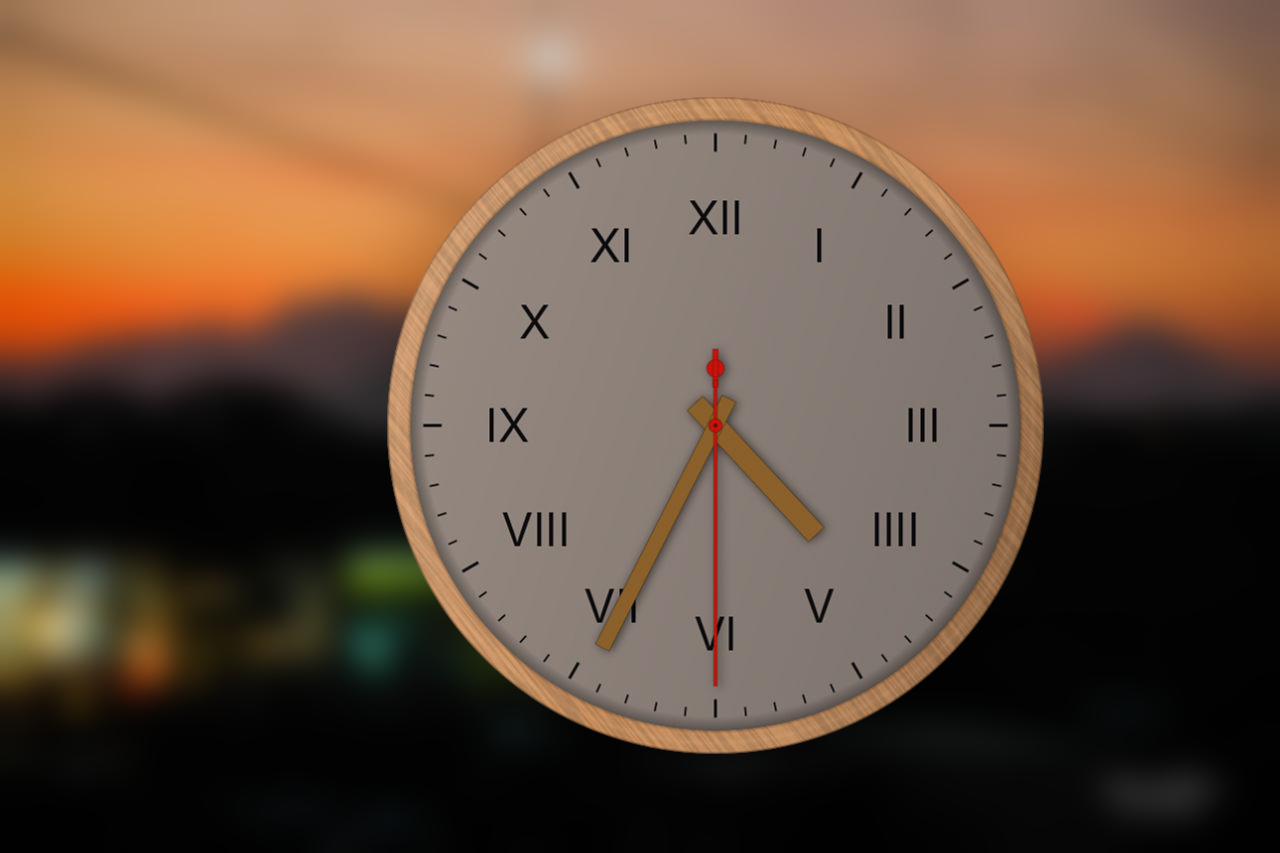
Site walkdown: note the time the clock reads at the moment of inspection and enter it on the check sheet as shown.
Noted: 4:34:30
